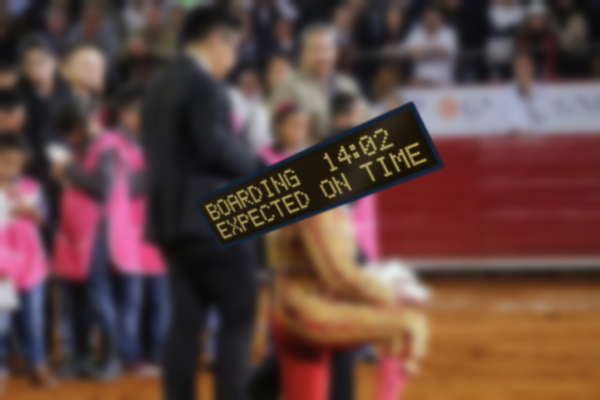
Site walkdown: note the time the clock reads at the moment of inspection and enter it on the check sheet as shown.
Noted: 14:02
